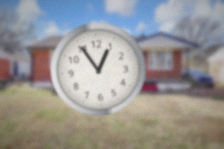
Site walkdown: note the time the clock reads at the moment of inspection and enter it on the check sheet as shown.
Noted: 12:55
